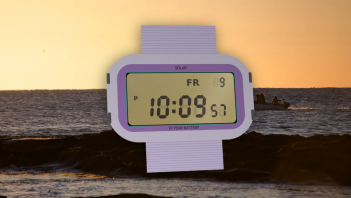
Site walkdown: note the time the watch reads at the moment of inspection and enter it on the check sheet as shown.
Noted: 10:09:57
